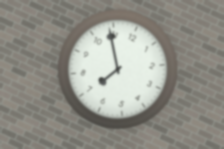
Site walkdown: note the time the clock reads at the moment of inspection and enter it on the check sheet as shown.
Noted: 6:54
